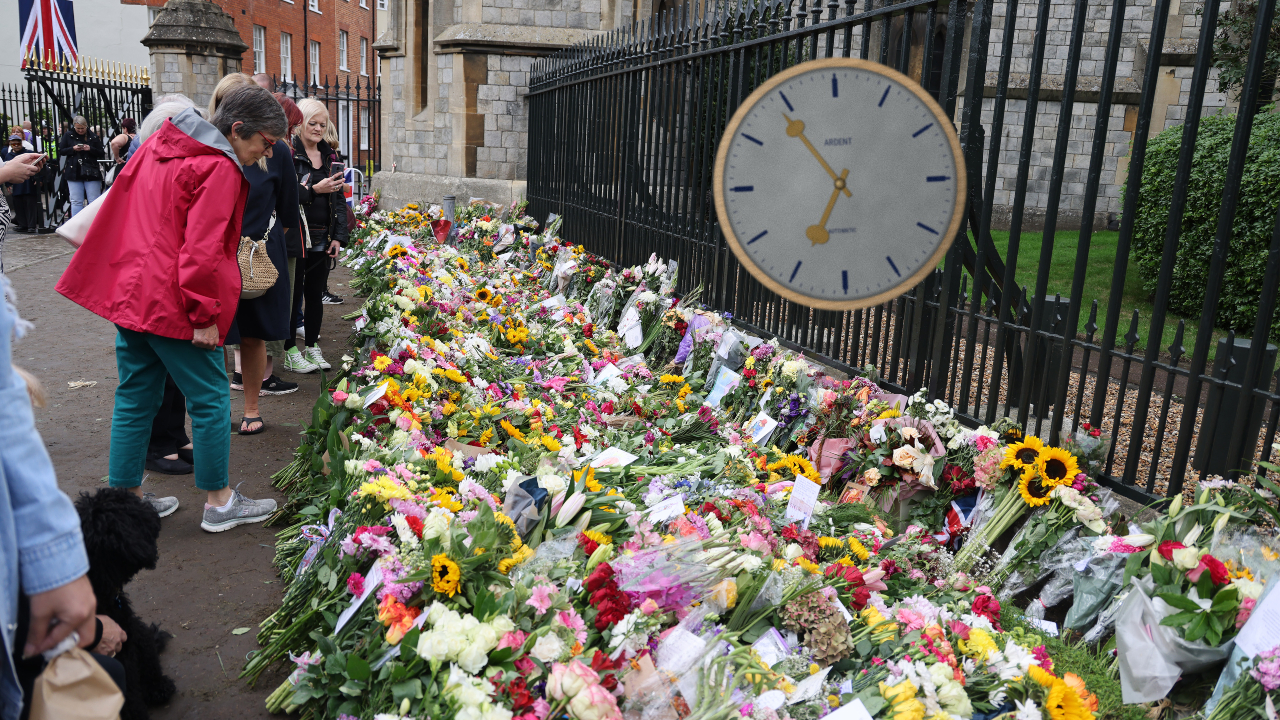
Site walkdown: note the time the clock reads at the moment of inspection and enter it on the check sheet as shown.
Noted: 6:54
